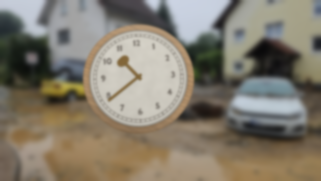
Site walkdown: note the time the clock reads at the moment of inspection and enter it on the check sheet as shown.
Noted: 10:39
